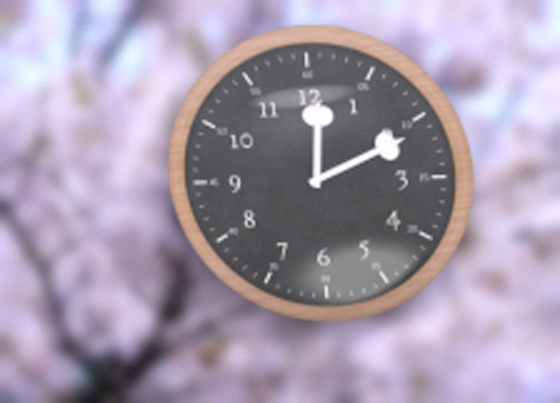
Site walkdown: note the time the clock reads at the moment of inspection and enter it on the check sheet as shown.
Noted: 12:11
